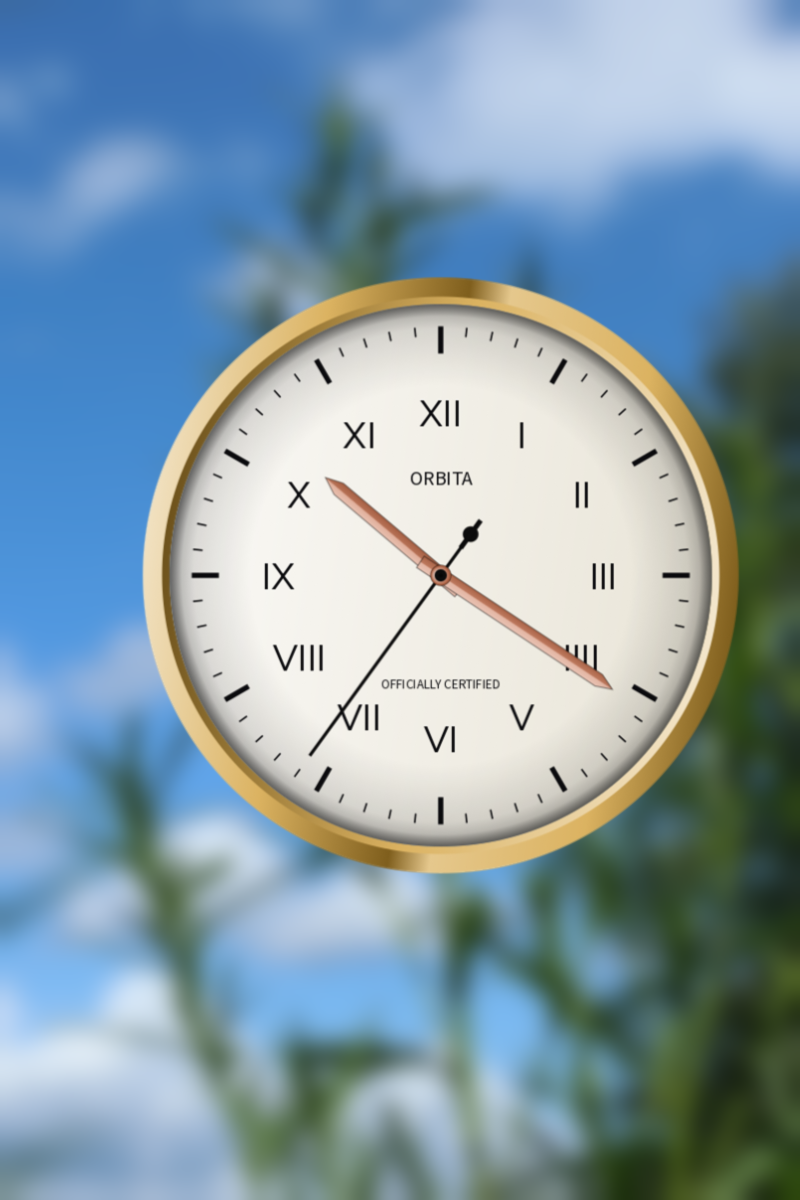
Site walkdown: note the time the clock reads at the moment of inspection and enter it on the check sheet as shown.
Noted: 10:20:36
